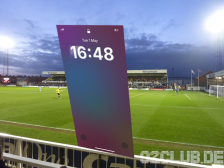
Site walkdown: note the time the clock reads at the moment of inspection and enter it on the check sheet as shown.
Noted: 16:48
